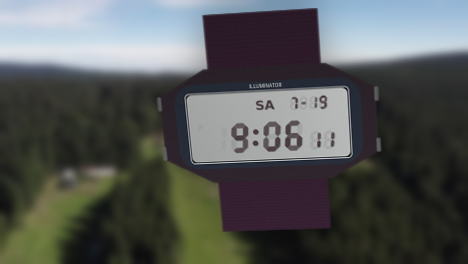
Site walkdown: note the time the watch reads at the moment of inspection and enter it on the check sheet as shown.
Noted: 9:06:11
